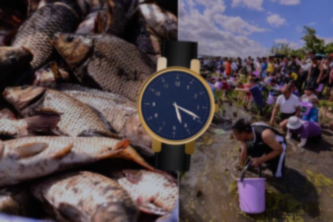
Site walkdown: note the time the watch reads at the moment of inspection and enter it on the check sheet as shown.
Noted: 5:19
